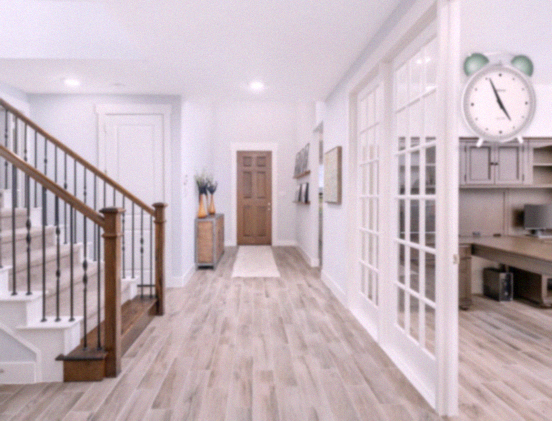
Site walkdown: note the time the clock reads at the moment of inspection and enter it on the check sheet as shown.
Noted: 4:56
